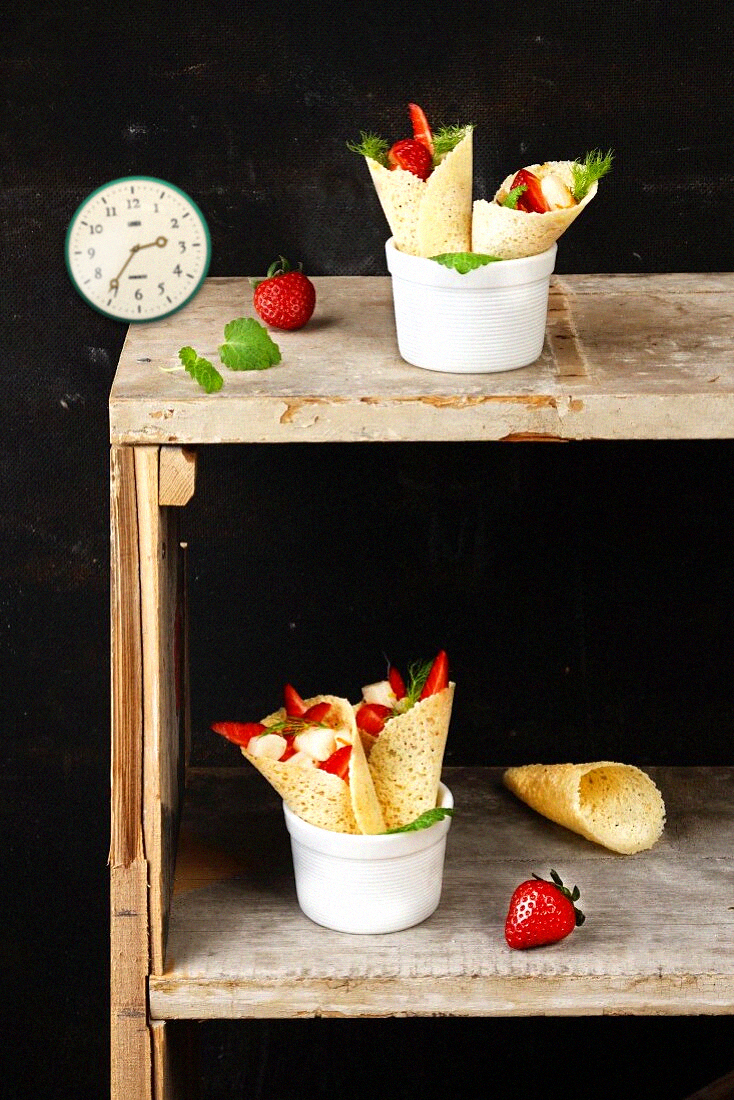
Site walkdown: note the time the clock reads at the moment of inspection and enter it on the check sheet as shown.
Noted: 2:36
